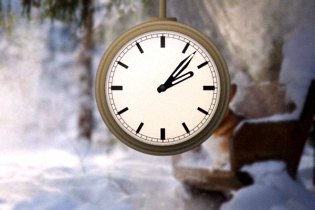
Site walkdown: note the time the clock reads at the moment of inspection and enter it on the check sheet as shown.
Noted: 2:07
